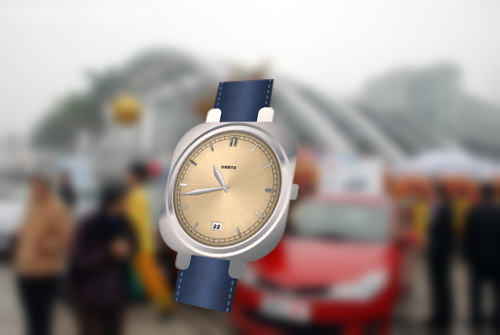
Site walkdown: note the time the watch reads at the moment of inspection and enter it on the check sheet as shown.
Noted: 10:43
